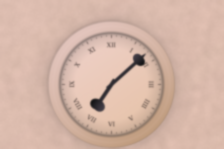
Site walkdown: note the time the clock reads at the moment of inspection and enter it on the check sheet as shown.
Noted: 7:08
